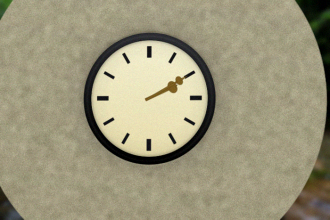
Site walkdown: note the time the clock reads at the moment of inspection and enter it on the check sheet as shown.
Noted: 2:10
